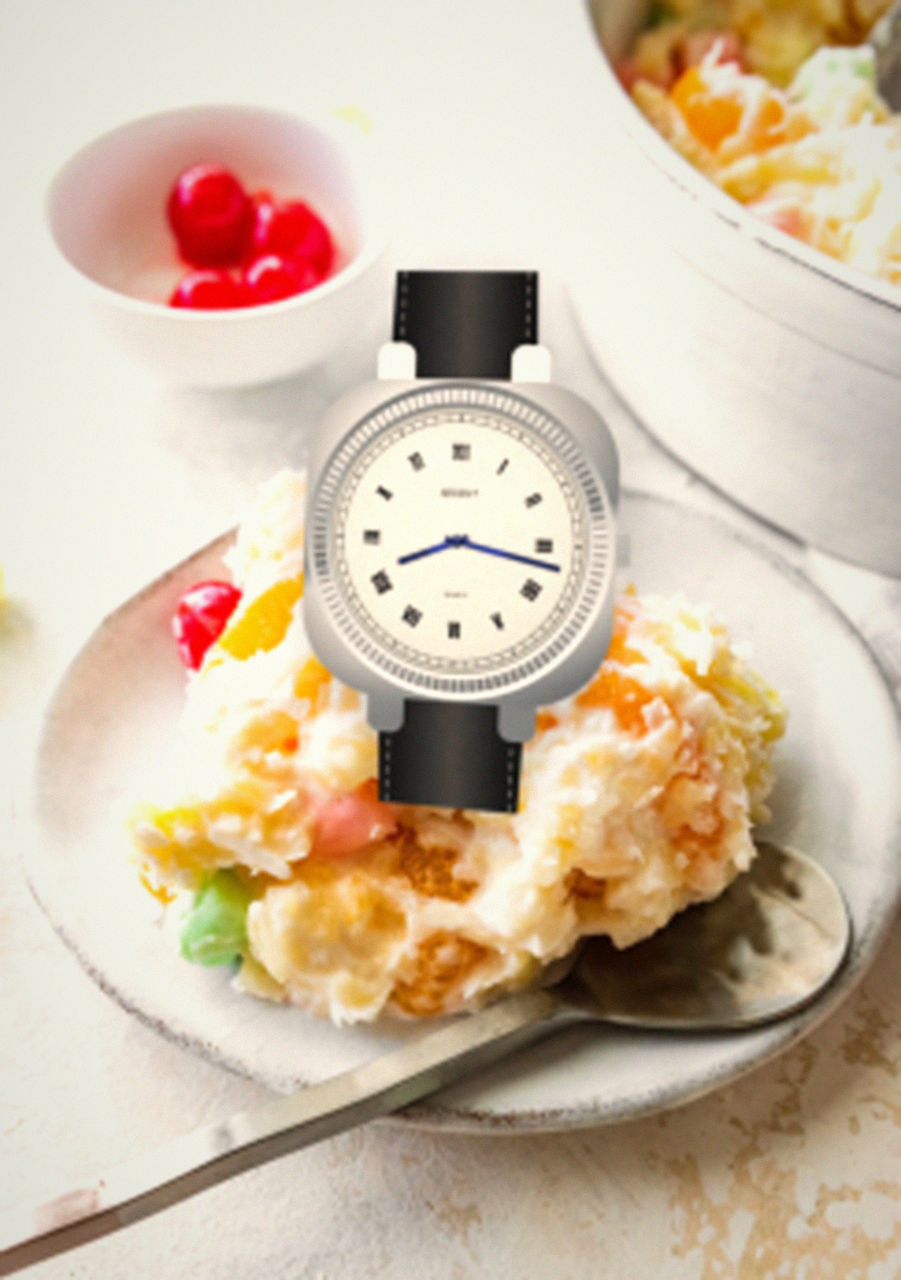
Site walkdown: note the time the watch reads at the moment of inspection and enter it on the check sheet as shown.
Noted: 8:17
